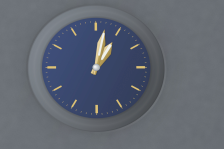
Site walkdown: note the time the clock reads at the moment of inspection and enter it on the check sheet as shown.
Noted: 1:02
